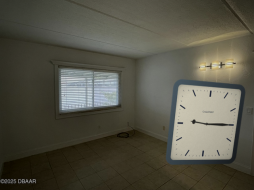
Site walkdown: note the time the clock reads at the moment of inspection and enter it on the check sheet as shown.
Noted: 9:15
